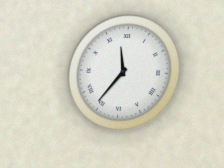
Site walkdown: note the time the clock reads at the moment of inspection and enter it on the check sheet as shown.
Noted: 11:36
